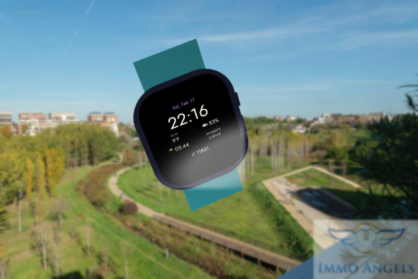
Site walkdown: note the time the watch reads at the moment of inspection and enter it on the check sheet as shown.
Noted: 22:16
